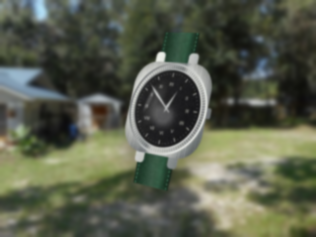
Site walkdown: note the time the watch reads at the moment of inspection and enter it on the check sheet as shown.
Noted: 12:52
